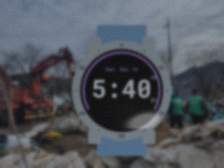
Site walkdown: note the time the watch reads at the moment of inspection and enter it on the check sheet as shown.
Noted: 5:40
